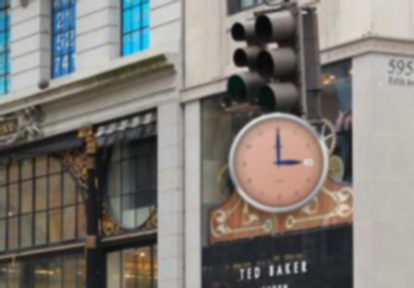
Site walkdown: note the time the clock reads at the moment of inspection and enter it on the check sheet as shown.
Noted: 3:00
